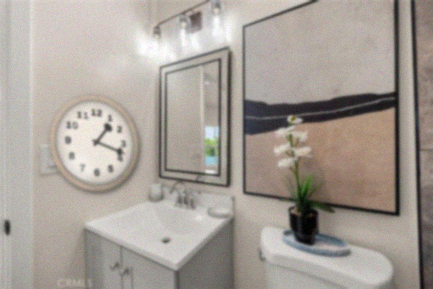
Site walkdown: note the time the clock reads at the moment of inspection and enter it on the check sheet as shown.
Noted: 1:18
